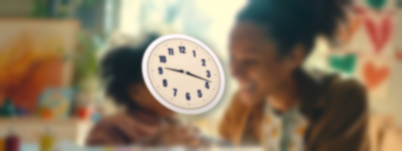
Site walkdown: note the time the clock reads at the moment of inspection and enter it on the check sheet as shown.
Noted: 9:18
